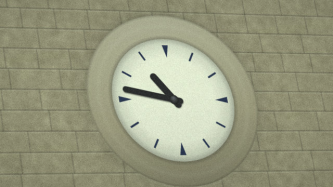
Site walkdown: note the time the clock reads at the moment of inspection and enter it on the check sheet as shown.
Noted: 10:47
